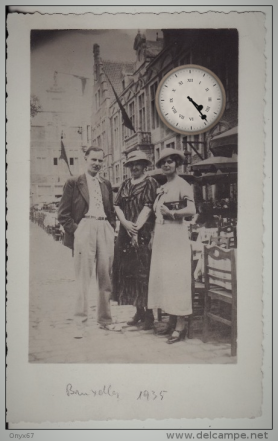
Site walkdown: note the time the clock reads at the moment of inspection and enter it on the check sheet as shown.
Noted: 4:24
